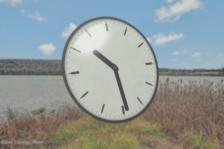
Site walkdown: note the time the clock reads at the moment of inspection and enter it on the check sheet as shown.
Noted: 10:29
